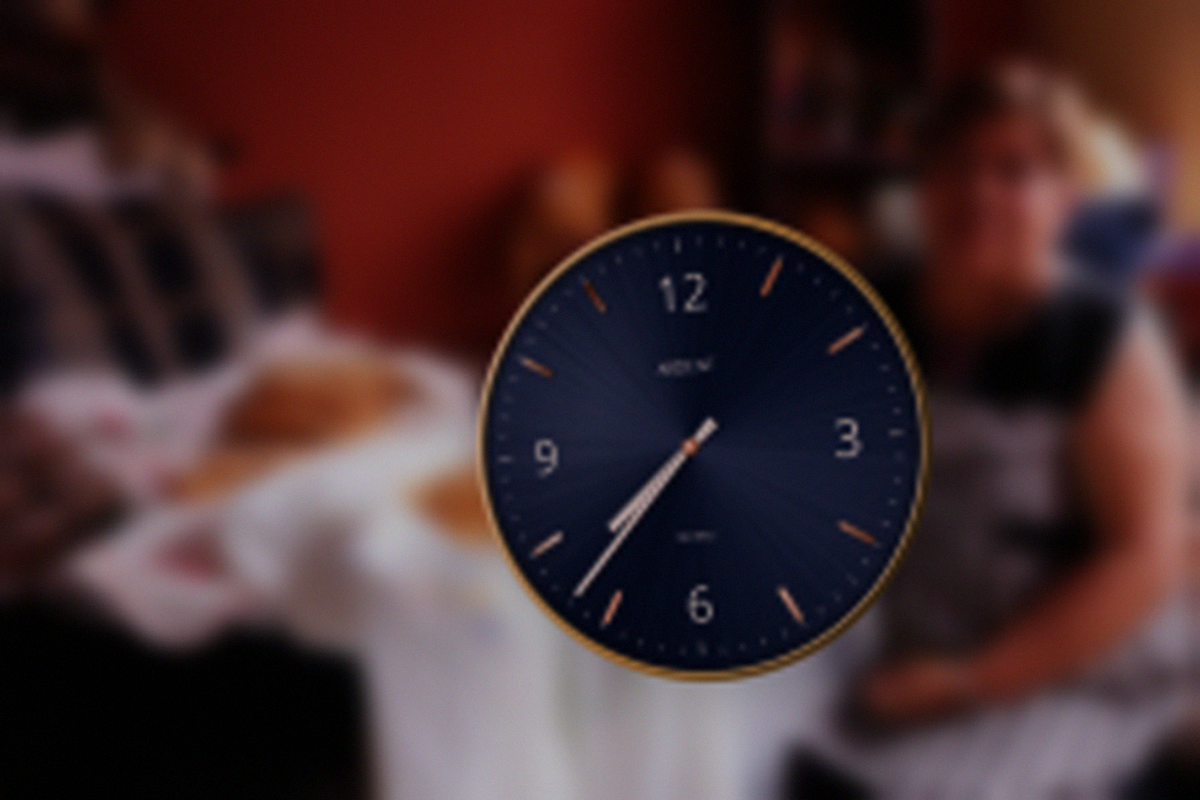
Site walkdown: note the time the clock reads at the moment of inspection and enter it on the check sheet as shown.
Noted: 7:37
